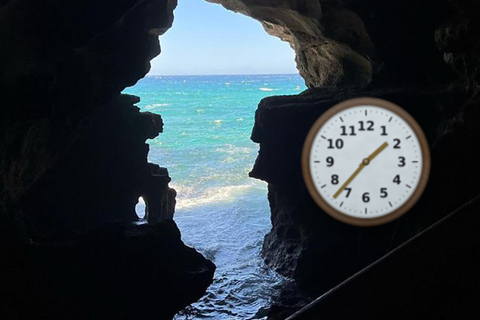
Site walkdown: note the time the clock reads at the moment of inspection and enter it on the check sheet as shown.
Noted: 1:37
